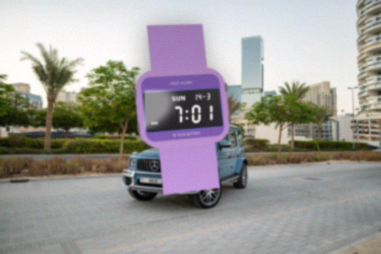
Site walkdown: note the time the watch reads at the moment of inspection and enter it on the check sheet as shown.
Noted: 7:01
